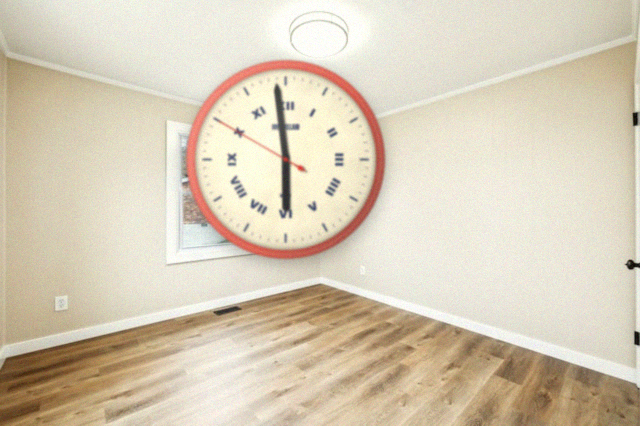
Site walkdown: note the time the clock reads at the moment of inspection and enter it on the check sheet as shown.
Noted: 5:58:50
